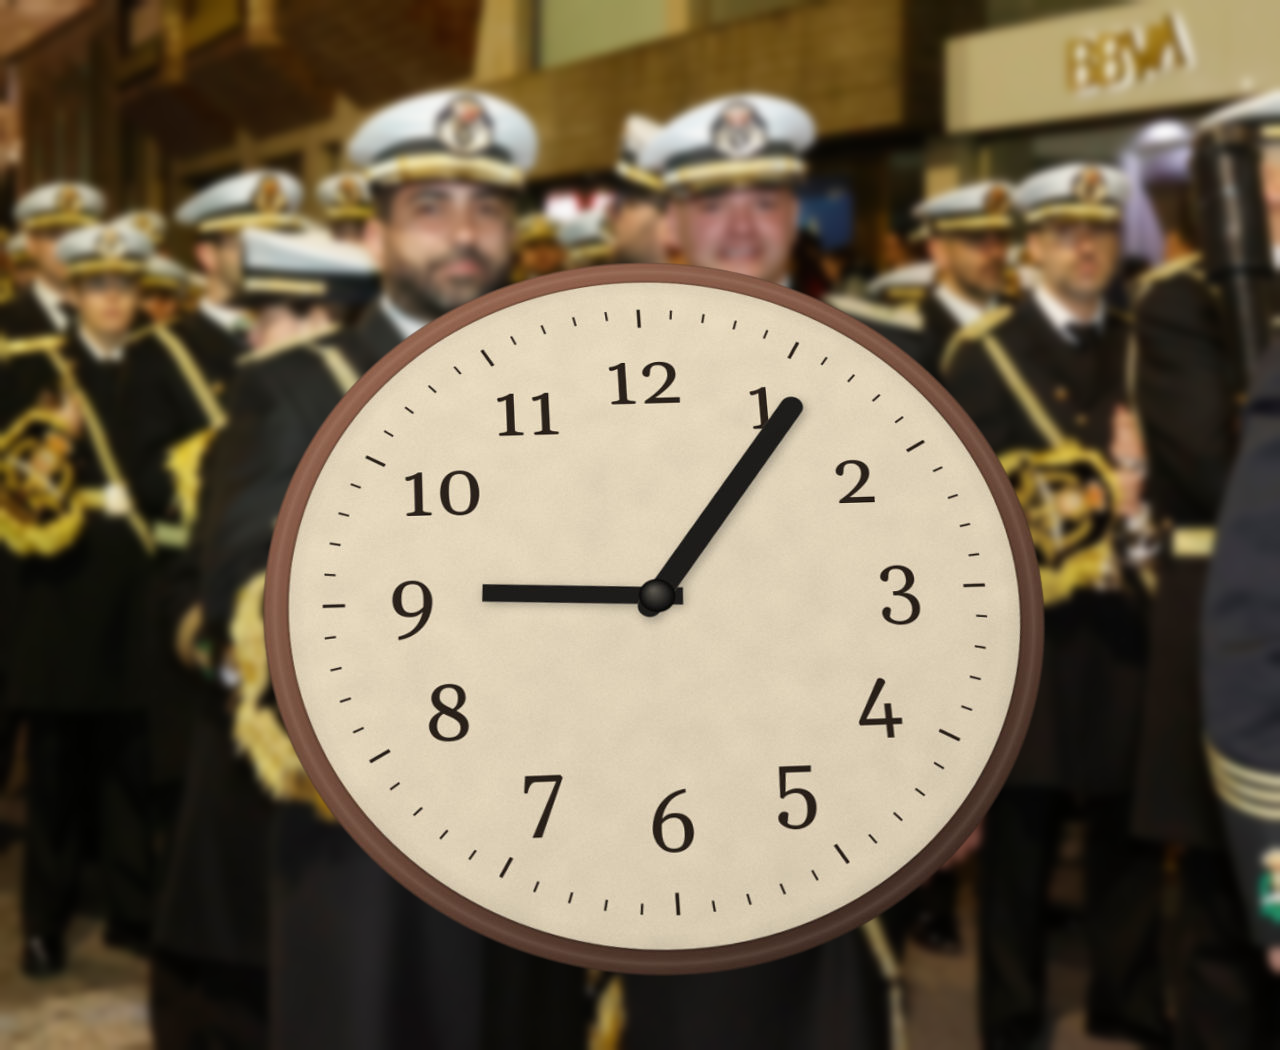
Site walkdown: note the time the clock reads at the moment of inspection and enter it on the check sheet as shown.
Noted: 9:06
